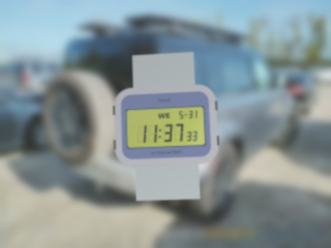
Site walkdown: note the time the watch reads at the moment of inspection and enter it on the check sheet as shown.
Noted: 11:37
